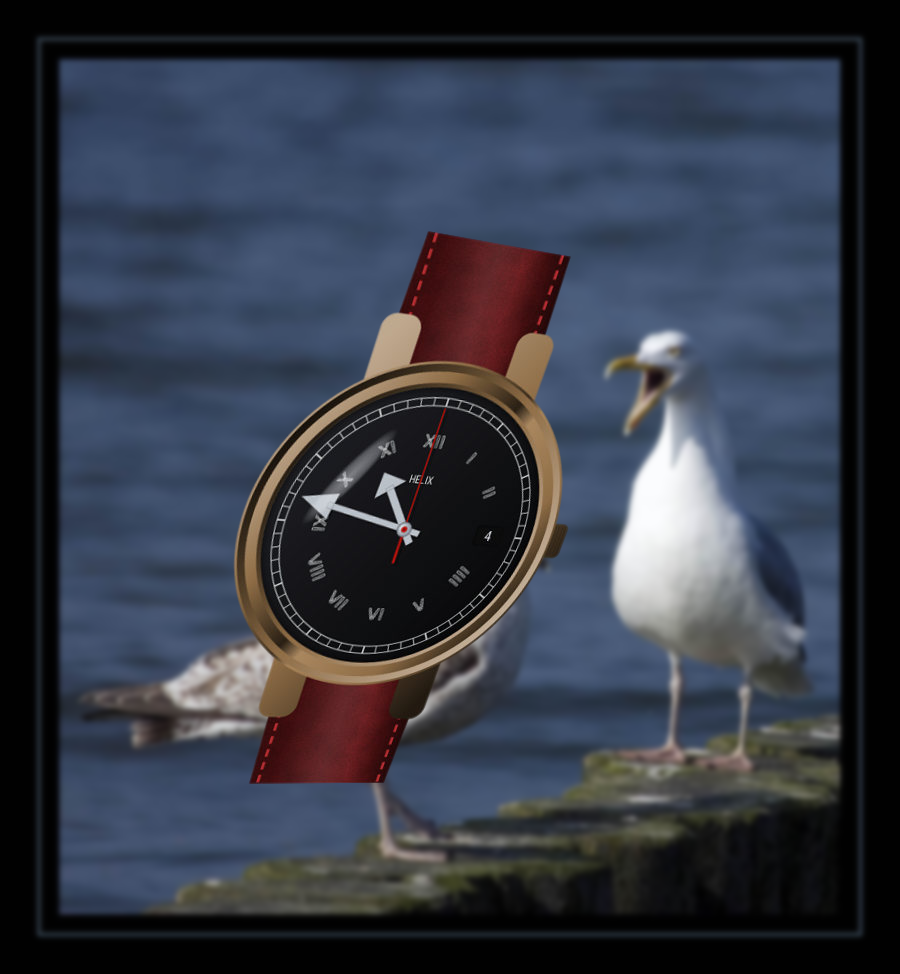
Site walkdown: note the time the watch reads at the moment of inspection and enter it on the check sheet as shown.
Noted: 10:47:00
